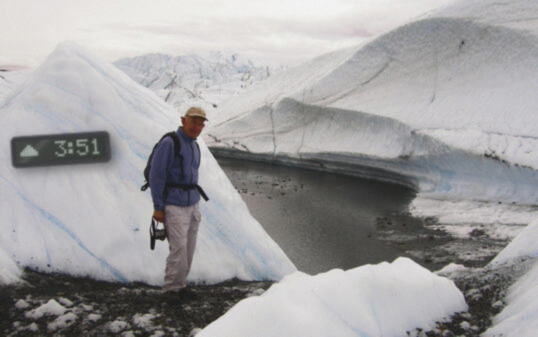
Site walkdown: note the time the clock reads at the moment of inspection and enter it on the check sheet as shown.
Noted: 3:51
